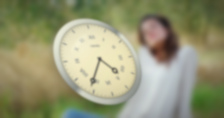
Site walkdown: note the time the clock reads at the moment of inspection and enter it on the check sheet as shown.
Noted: 4:36
